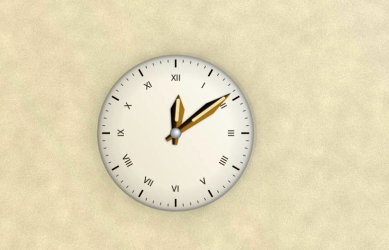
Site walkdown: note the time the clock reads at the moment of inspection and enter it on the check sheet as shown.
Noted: 12:09
